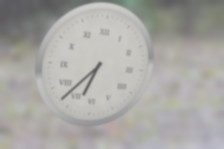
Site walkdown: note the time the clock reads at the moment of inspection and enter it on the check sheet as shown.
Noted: 6:37
